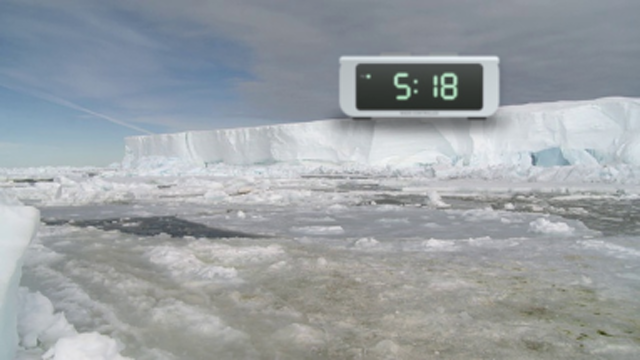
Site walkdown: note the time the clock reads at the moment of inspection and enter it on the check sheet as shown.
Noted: 5:18
